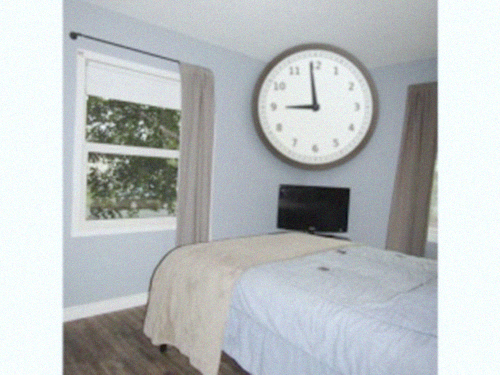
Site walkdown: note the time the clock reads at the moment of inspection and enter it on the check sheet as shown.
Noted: 8:59
